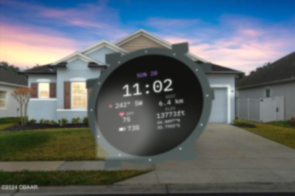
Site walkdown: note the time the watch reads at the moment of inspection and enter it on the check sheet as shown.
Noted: 11:02
